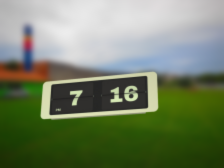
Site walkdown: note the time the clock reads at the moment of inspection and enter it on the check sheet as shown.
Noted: 7:16
